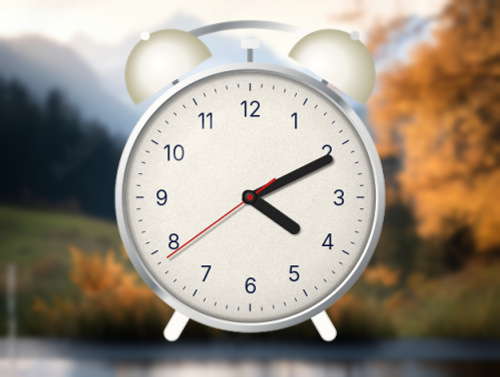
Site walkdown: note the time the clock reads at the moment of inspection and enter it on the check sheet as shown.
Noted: 4:10:39
